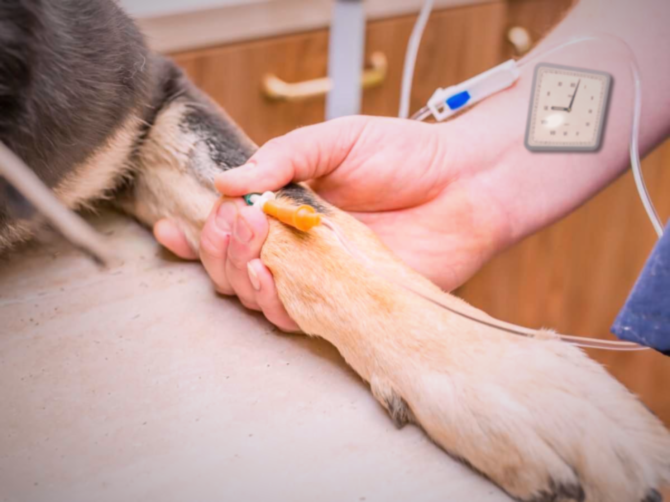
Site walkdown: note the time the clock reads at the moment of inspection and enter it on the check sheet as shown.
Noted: 9:02
